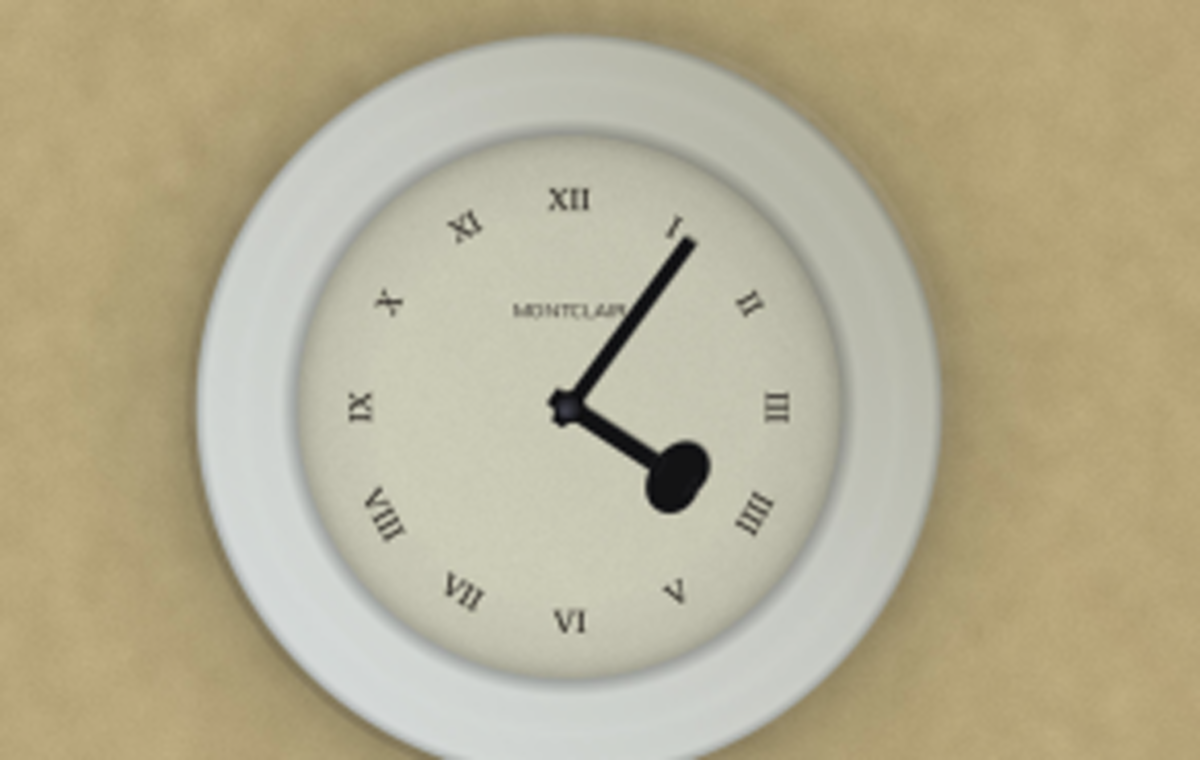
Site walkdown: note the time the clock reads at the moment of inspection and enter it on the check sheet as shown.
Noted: 4:06
